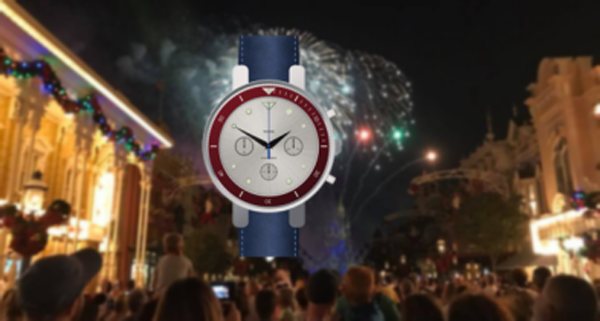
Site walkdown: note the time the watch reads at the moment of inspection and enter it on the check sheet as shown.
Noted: 1:50
